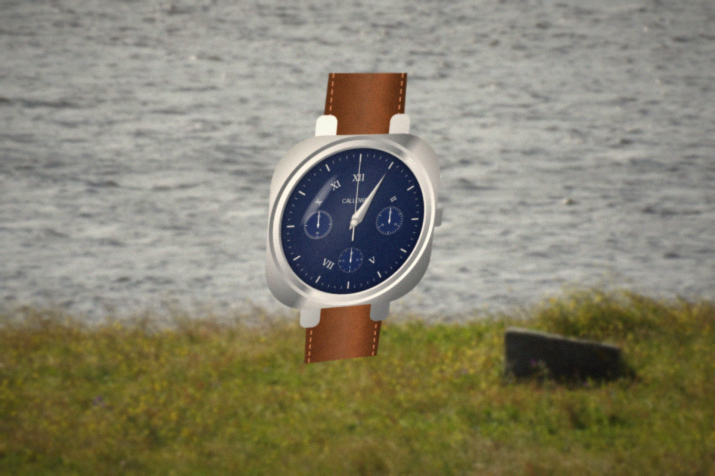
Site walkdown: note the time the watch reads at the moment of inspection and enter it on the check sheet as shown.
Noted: 1:05
